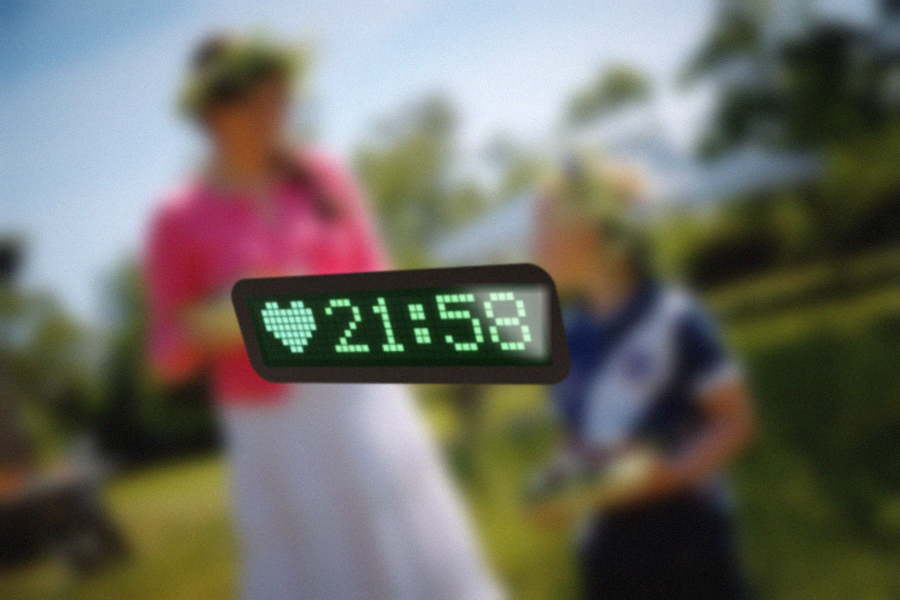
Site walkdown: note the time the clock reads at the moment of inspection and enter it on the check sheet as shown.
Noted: 21:58
